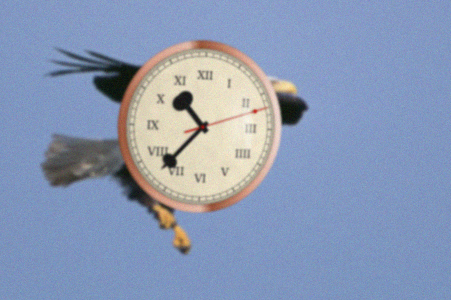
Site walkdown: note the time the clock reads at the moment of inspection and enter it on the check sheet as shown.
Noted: 10:37:12
